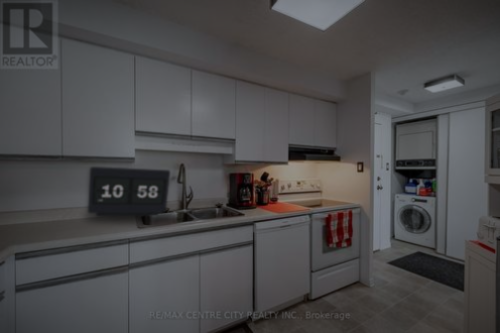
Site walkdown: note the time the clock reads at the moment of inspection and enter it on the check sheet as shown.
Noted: 10:58
